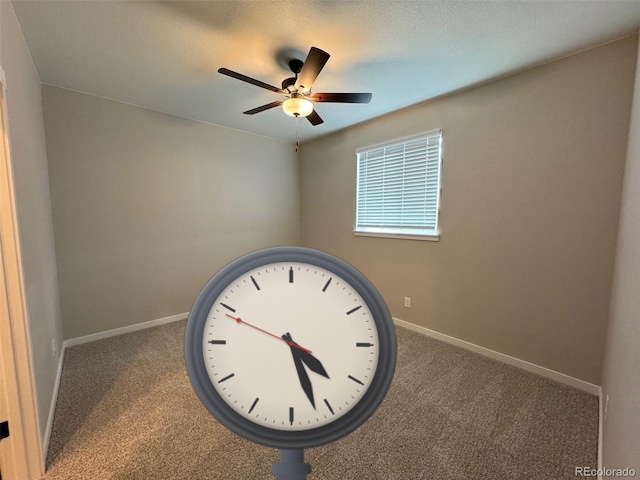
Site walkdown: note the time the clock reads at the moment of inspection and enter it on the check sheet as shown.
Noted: 4:26:49
